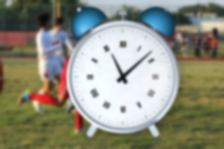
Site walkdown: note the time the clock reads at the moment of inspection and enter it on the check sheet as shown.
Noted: 11:08
